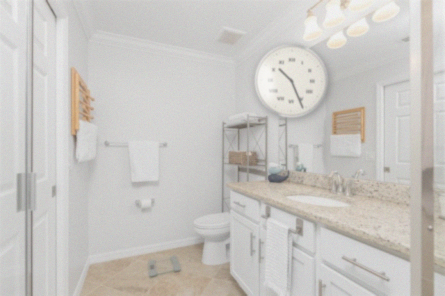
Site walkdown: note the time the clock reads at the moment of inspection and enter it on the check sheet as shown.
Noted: 10:26
